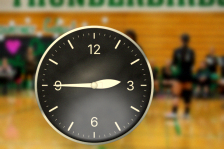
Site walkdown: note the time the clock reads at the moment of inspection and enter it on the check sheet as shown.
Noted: 2:45
